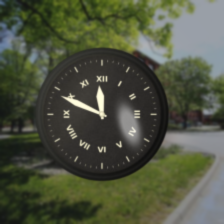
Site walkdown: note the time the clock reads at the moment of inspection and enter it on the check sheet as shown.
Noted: 11:49
